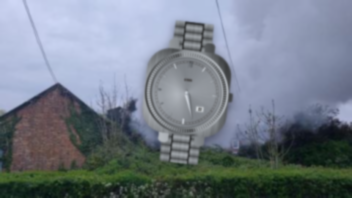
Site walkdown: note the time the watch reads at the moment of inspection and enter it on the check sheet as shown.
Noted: 5:27
